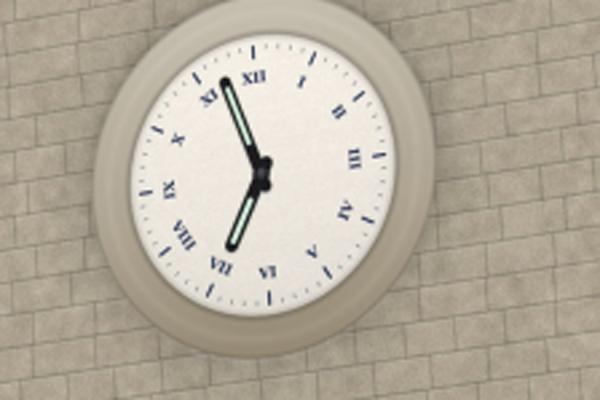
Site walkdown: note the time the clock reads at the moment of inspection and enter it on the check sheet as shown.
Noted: 6:57
